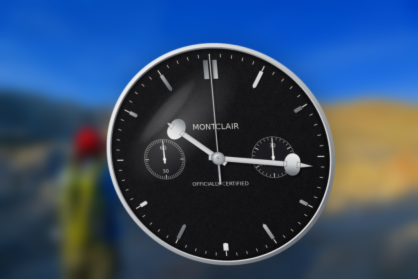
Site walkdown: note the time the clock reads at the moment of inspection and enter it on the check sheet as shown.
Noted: 10:16
